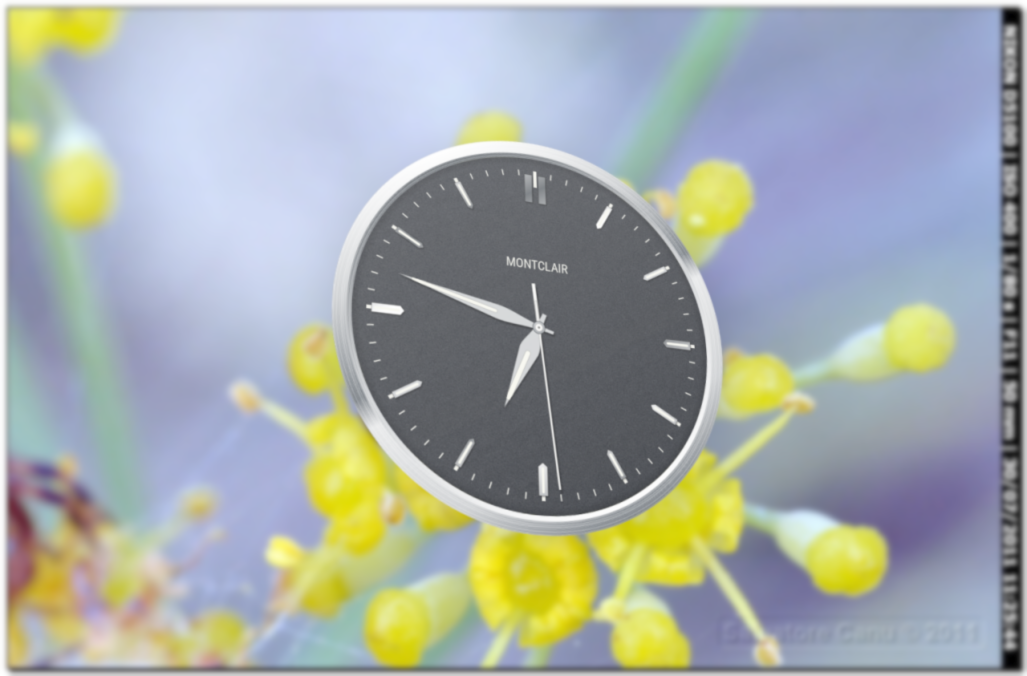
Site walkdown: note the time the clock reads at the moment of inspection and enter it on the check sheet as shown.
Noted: 6:47:29
